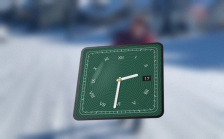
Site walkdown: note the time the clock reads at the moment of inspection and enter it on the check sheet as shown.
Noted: 2:31
